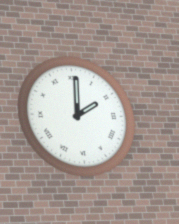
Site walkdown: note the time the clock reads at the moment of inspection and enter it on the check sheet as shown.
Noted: 2:01
